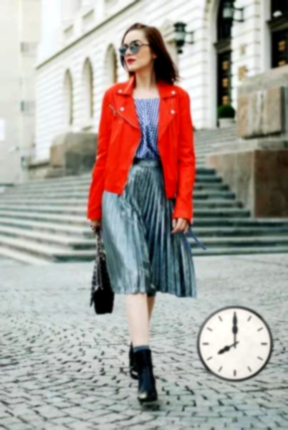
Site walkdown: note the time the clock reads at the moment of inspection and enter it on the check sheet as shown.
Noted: 8:00
